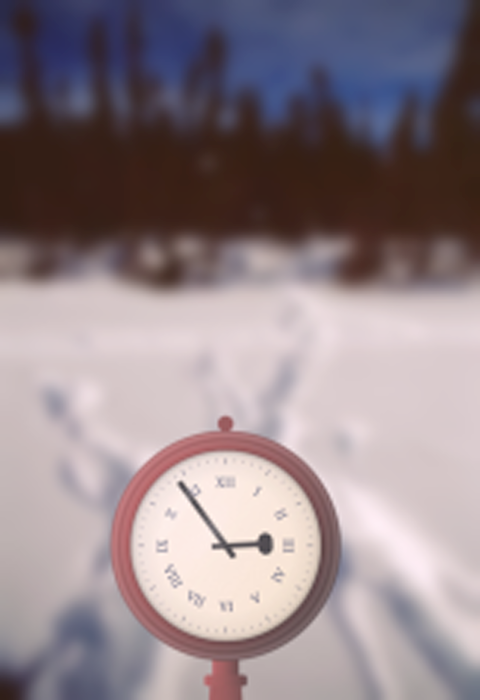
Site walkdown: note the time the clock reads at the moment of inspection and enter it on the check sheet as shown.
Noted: 2:54
